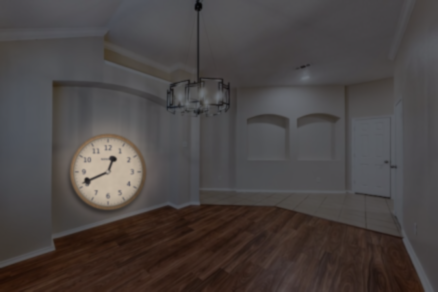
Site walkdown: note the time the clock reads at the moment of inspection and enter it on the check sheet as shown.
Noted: 12:41
